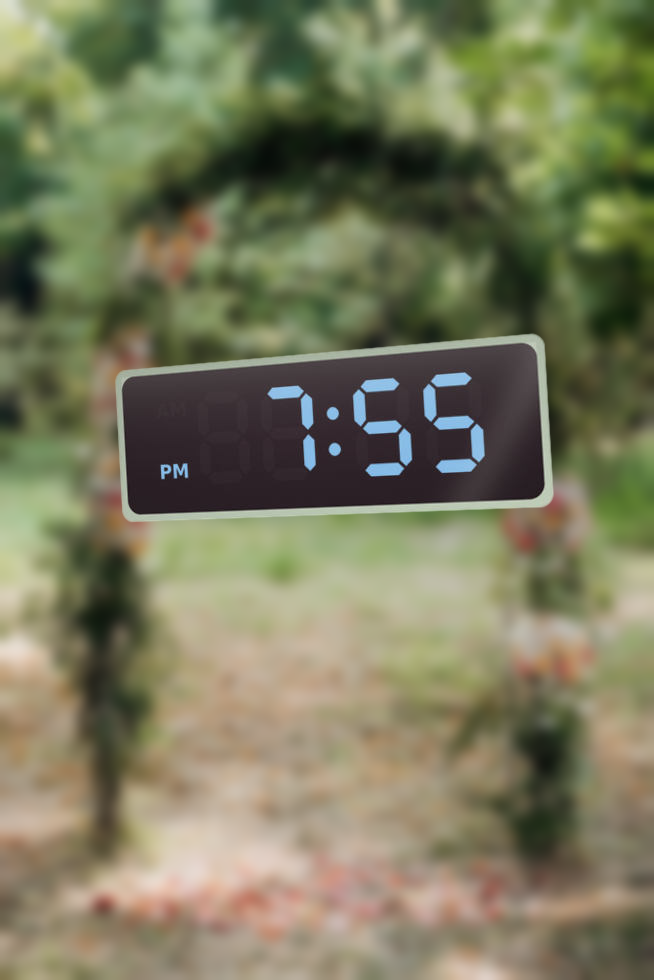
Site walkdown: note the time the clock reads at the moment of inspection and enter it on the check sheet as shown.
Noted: 7:55
